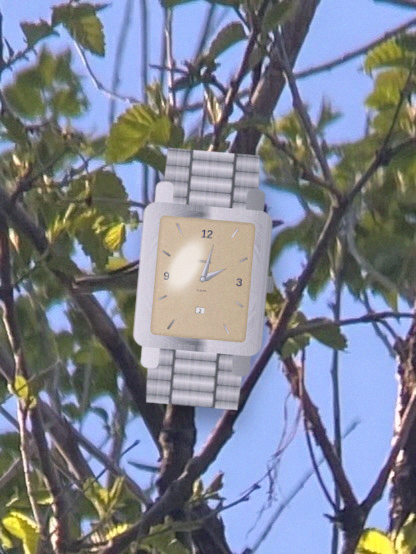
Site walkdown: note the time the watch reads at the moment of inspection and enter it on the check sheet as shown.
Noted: 2:02
